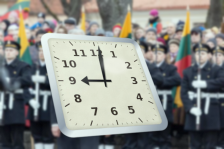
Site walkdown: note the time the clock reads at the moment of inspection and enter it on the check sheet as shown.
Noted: 9:01
